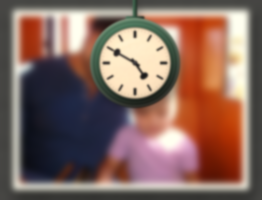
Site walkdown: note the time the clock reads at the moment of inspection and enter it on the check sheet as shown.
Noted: 4:50
